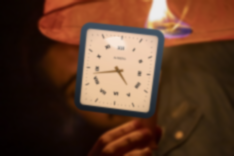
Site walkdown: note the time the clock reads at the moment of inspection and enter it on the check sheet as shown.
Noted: 4:43
